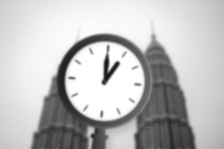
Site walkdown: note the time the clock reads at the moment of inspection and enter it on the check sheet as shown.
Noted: 1:00
